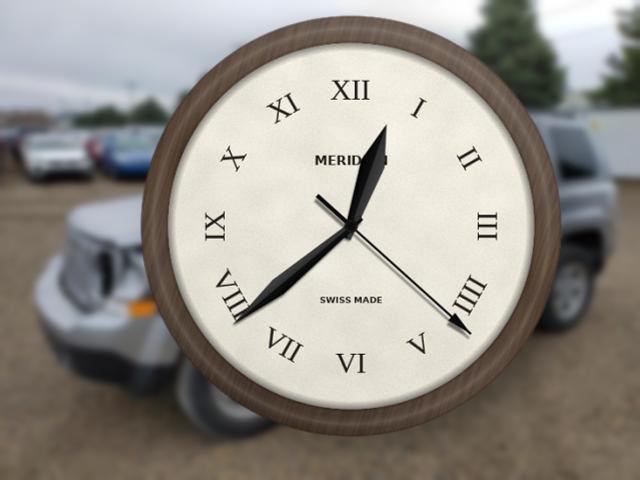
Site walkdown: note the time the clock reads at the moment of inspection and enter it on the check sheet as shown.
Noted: 12:38:22
